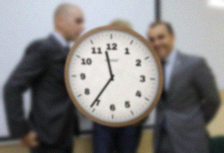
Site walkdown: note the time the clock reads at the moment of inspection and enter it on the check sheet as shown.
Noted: 11:36
